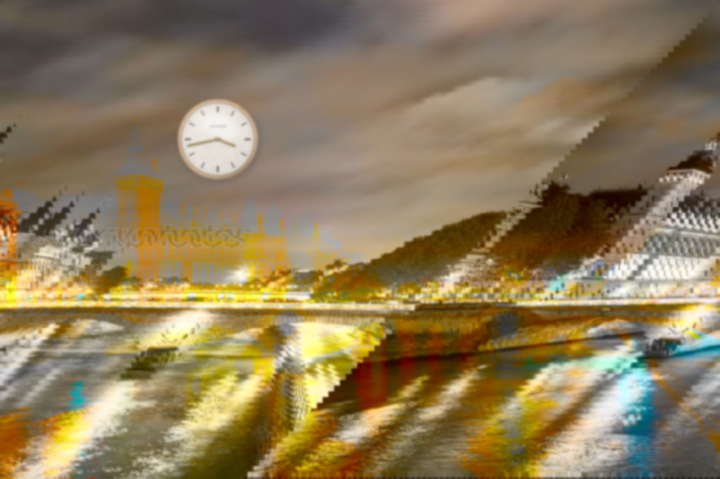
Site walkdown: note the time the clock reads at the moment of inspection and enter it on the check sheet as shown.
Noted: 3:43
